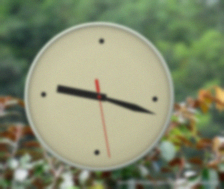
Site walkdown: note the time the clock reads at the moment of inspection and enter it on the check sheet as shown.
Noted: 9:17:28
